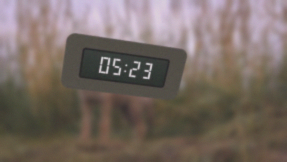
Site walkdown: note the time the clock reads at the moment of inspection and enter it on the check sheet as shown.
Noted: 5:23
